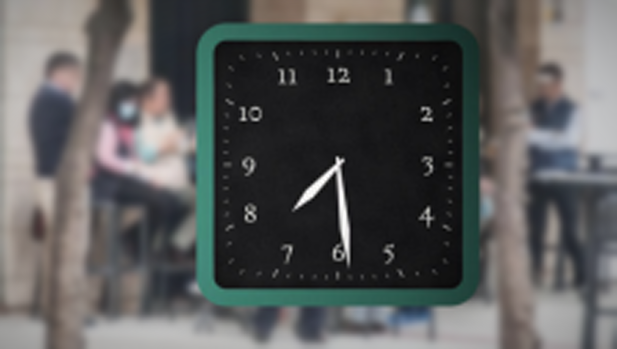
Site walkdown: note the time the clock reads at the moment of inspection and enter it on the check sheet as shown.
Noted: 7:29
